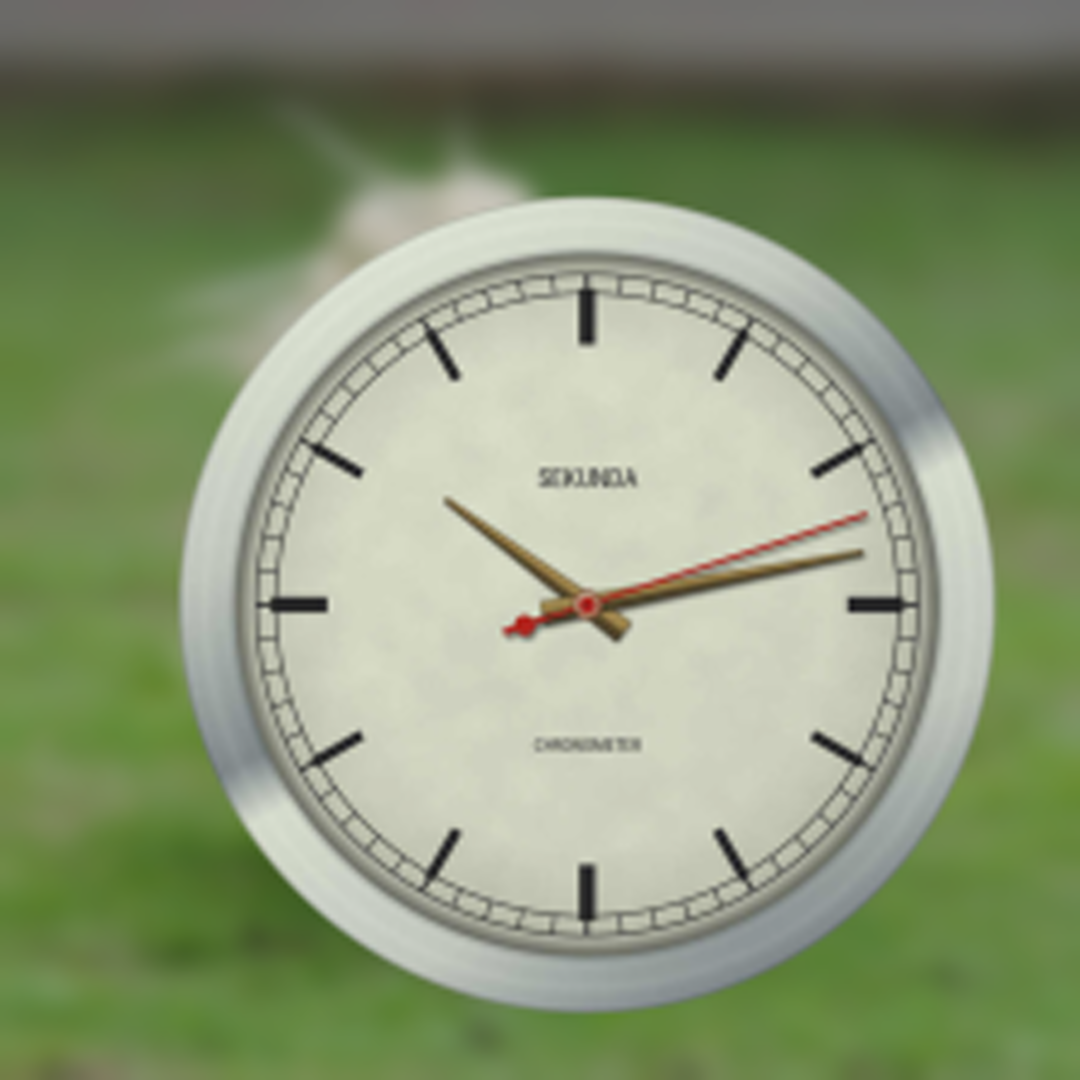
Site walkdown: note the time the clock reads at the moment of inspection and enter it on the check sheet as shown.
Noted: 10:13:12
